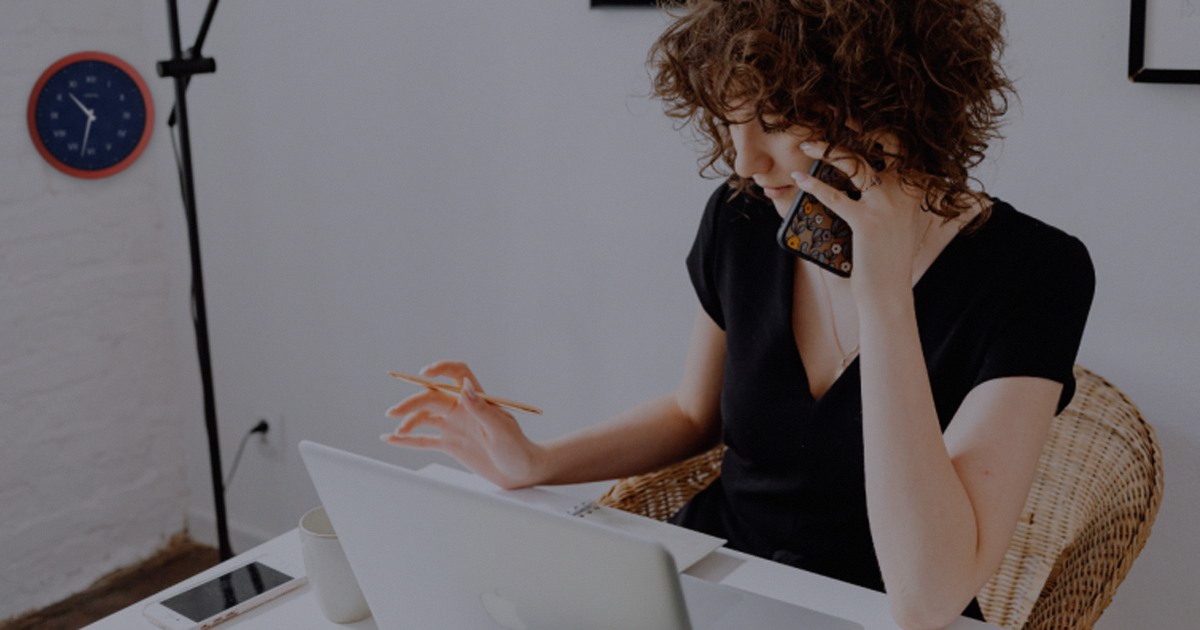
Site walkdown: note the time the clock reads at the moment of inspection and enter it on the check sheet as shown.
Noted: 10:32
